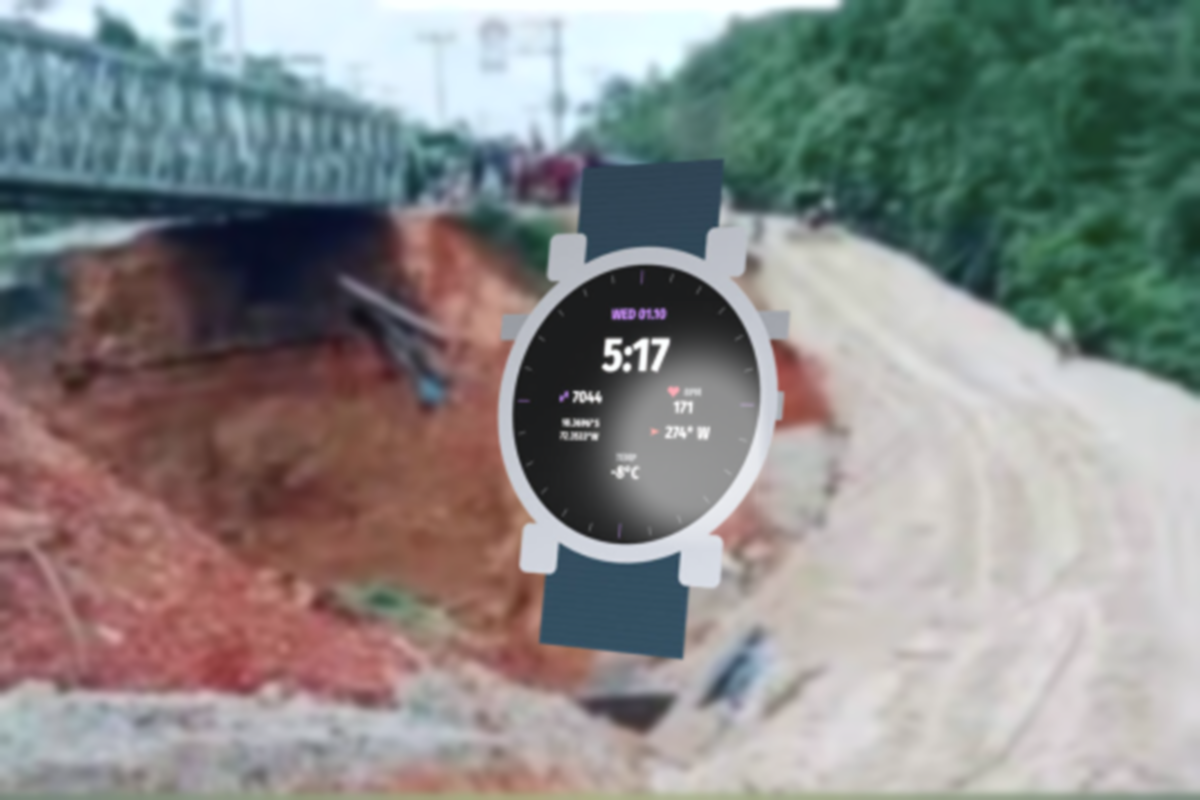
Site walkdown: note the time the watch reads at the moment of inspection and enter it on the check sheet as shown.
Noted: 5:17
